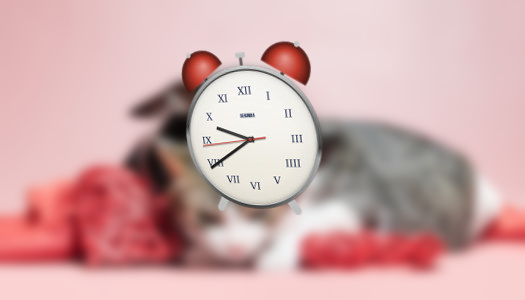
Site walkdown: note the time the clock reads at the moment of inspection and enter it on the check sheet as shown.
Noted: 9:39:44
